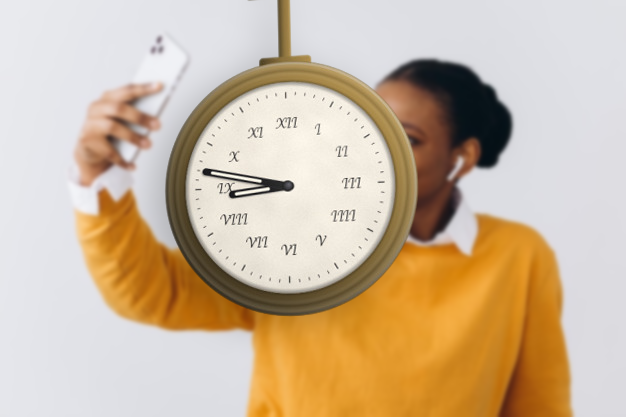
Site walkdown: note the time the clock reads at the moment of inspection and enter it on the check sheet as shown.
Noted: 8:47
